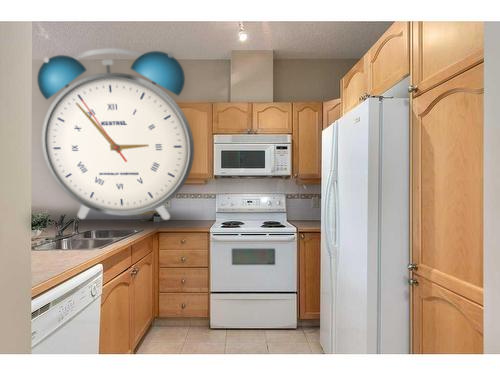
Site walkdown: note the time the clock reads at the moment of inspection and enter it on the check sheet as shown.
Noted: 2:53:55
